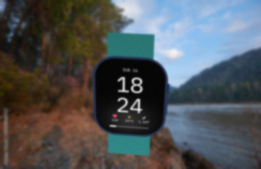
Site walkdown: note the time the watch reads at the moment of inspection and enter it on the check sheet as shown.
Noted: 18:24
